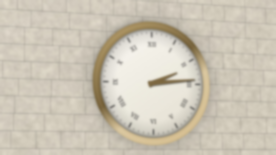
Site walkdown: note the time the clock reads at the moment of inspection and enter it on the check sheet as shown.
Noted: 2:14
